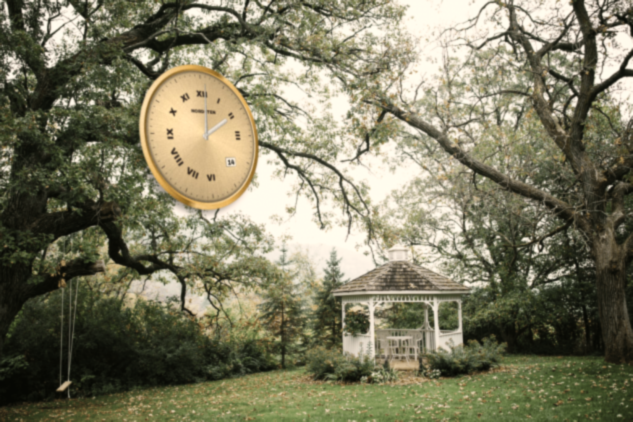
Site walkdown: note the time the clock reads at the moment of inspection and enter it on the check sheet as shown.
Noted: 2:01
